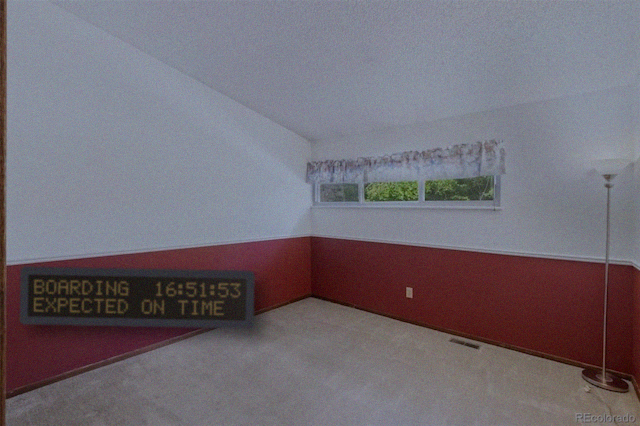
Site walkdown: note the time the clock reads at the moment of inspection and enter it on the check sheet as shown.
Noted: 16:51:53
